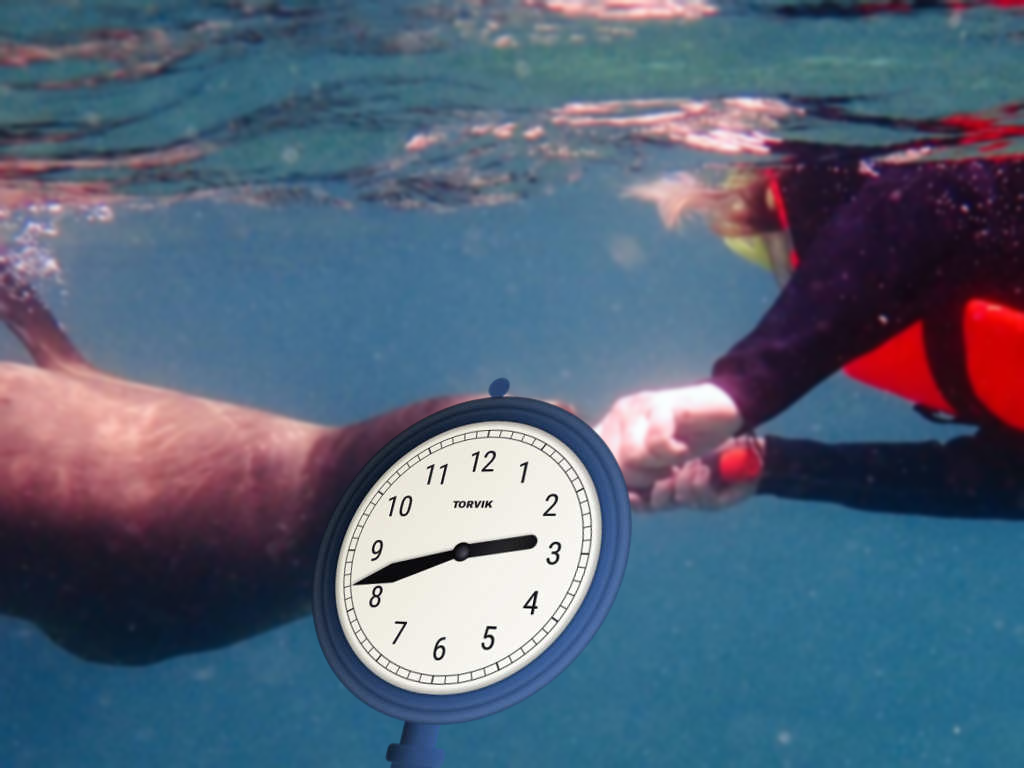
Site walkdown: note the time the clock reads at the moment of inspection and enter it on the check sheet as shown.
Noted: 2:42
